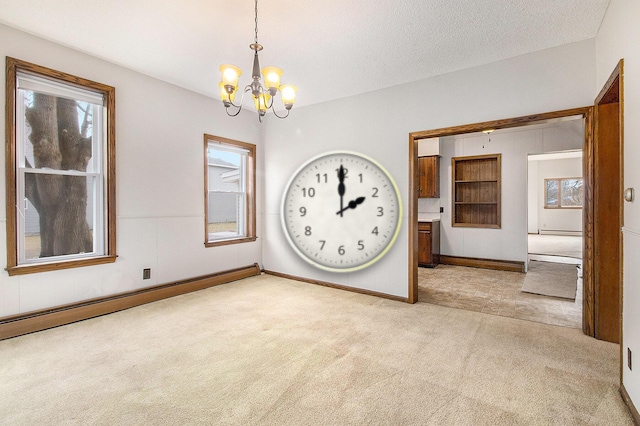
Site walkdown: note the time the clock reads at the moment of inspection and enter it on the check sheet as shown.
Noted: 2:00
